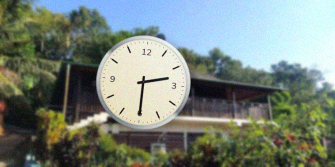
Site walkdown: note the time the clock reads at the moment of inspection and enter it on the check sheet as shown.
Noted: 2:30
